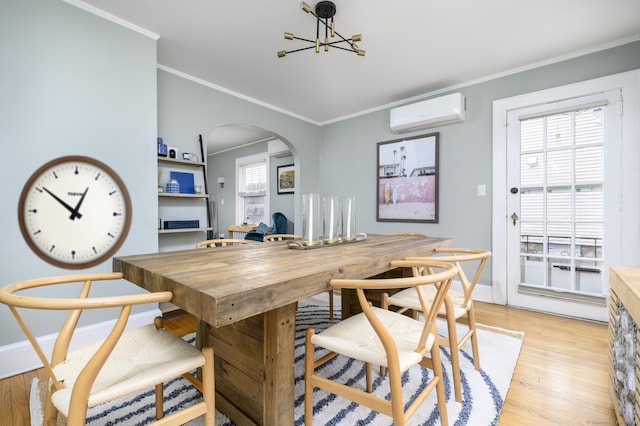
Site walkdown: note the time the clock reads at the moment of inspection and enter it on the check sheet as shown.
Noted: 12:51
